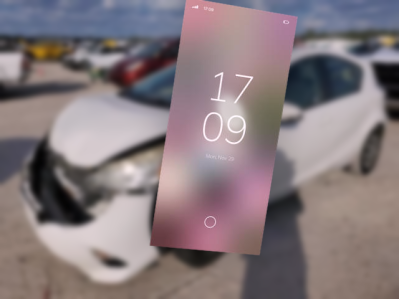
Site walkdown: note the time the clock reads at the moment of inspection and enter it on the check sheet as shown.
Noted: 17:09
